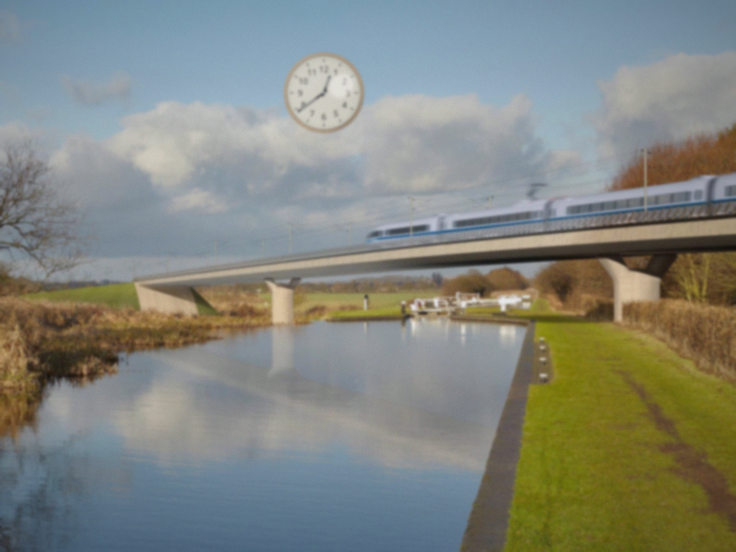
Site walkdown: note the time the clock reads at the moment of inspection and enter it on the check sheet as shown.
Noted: 12:39
